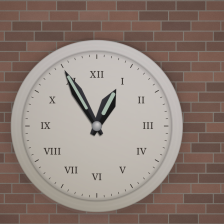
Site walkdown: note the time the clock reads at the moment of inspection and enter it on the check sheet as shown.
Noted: 12:55
